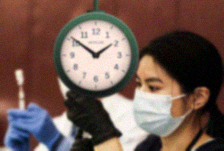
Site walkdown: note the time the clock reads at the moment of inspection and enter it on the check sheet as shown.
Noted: 1:51
